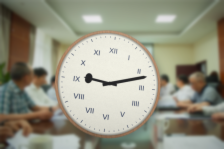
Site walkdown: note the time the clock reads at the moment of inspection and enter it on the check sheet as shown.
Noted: 9:12
